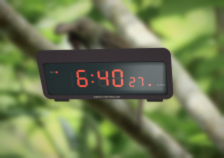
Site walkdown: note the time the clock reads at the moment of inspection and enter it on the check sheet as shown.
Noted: 6:40:27
